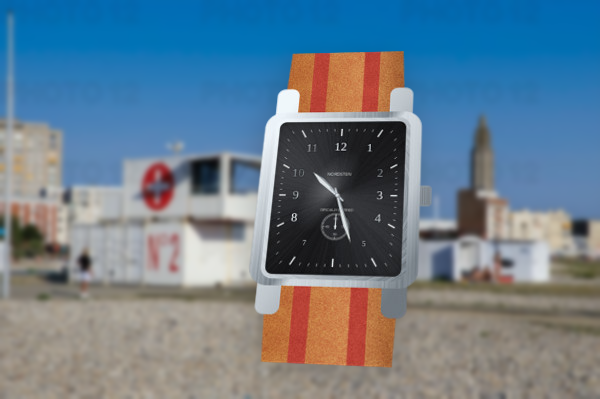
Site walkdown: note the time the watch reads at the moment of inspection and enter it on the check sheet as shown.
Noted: 10:27
